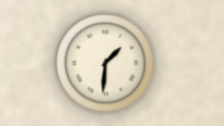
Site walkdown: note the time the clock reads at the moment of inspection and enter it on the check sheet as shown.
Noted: 1:31
